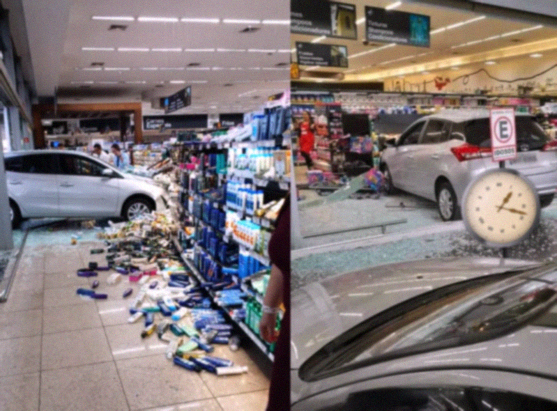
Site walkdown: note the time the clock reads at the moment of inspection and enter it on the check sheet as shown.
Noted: 1:18
